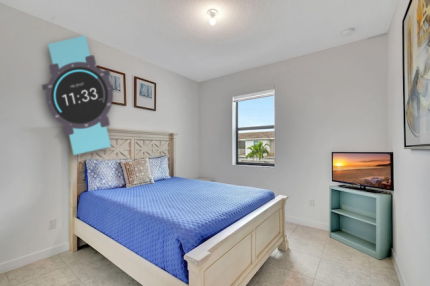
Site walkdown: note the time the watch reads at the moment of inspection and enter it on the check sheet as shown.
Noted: 11:33
